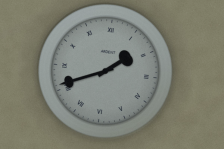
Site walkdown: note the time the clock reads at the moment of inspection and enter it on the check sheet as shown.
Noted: 1:41
